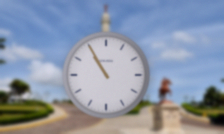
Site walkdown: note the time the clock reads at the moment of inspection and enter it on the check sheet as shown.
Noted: 10:55
